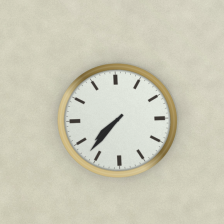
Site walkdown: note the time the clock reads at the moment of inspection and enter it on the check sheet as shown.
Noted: 7:37
